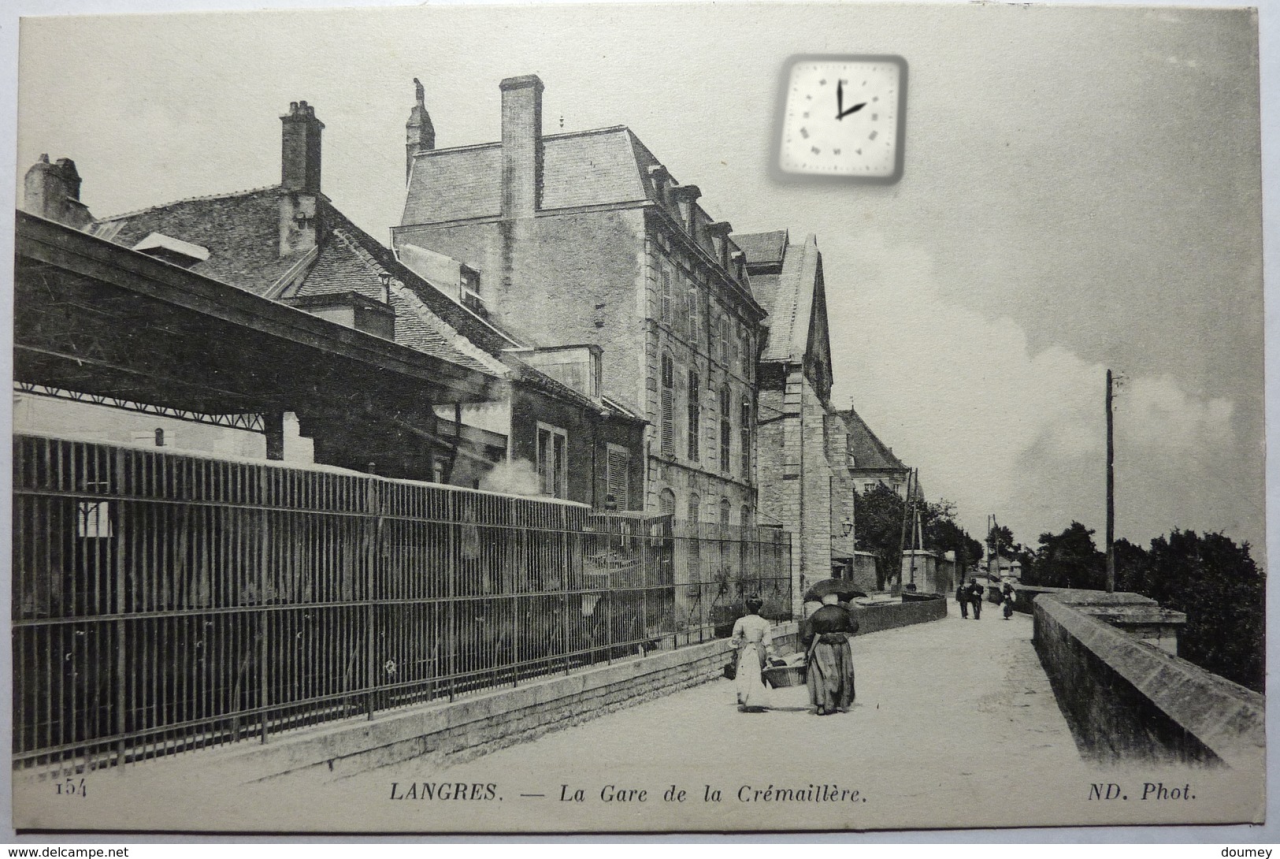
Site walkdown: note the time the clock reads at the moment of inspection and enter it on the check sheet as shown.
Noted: 1:59
